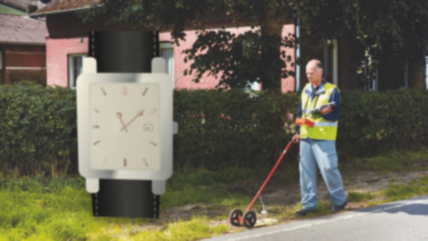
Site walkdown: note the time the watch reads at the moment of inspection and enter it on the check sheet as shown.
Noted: 11:08
